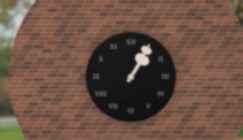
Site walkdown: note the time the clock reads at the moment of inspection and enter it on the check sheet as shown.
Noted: 1:05
